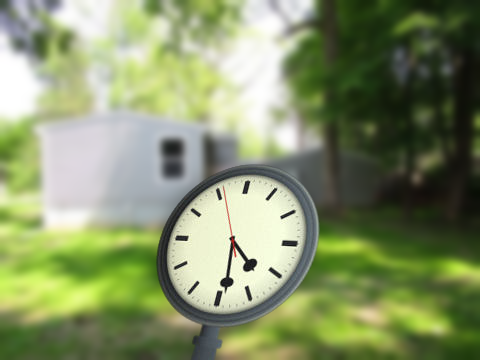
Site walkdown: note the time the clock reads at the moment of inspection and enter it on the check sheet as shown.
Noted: 4:28:56
